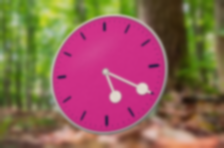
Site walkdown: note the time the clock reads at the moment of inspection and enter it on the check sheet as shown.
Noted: 5:20
